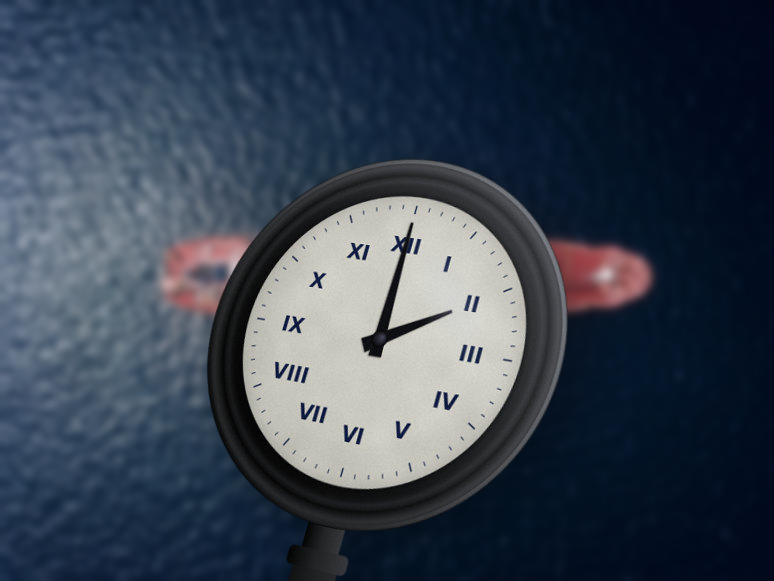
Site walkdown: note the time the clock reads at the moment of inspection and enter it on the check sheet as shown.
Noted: 2:00
